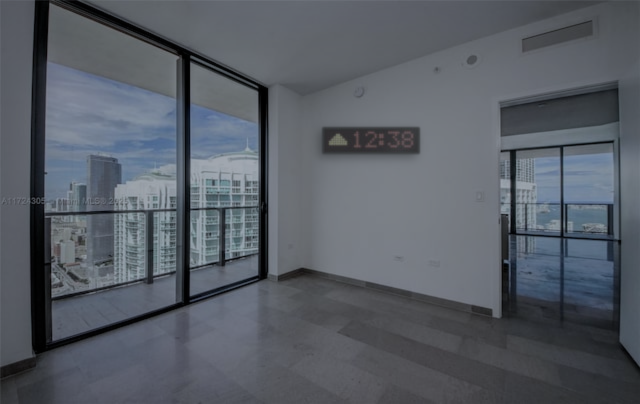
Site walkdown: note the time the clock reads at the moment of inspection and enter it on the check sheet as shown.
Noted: 12:38
